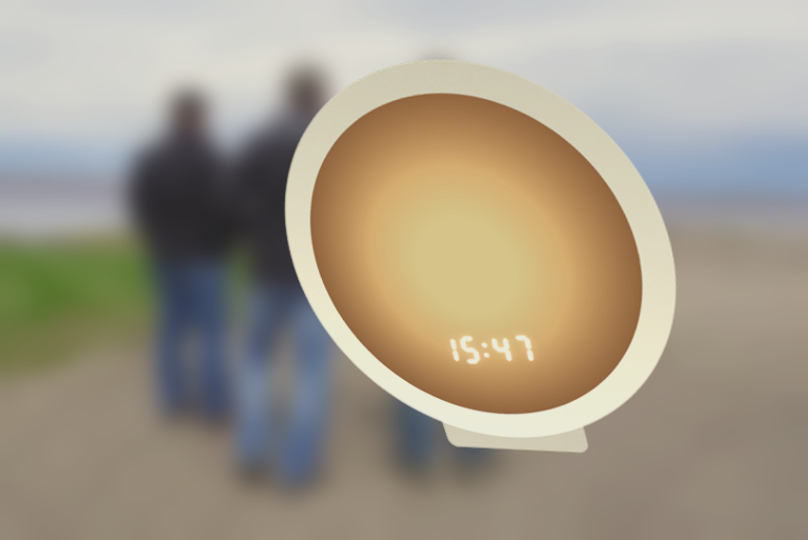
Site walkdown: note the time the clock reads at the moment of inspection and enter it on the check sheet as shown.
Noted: 15:47
